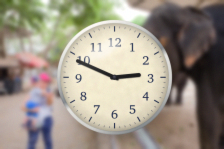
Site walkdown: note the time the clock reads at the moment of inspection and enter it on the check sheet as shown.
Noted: 2:49
